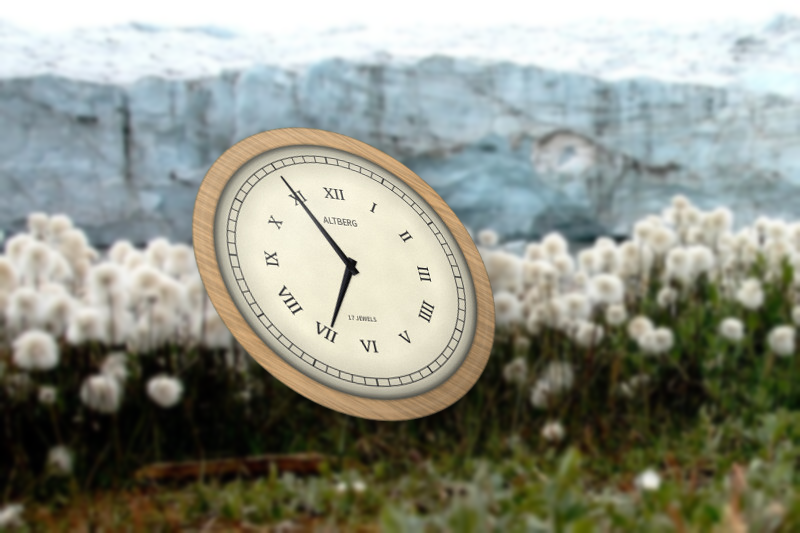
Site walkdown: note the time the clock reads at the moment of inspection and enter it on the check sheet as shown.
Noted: 6:55
